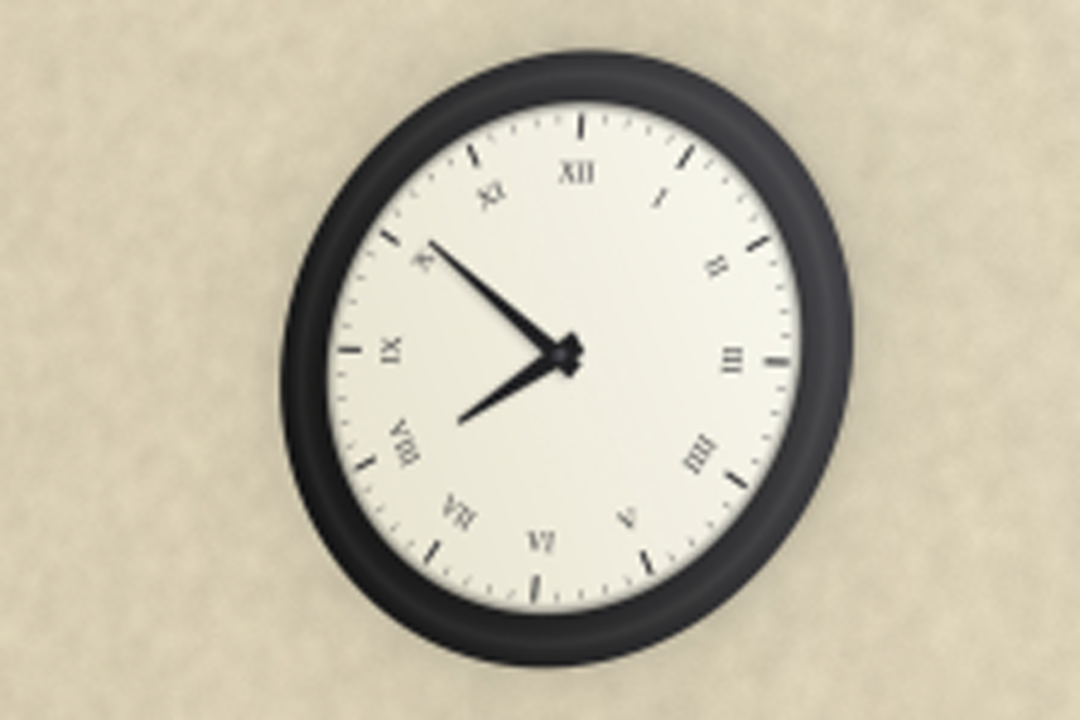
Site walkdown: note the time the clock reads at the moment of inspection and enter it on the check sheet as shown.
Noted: 7:51
